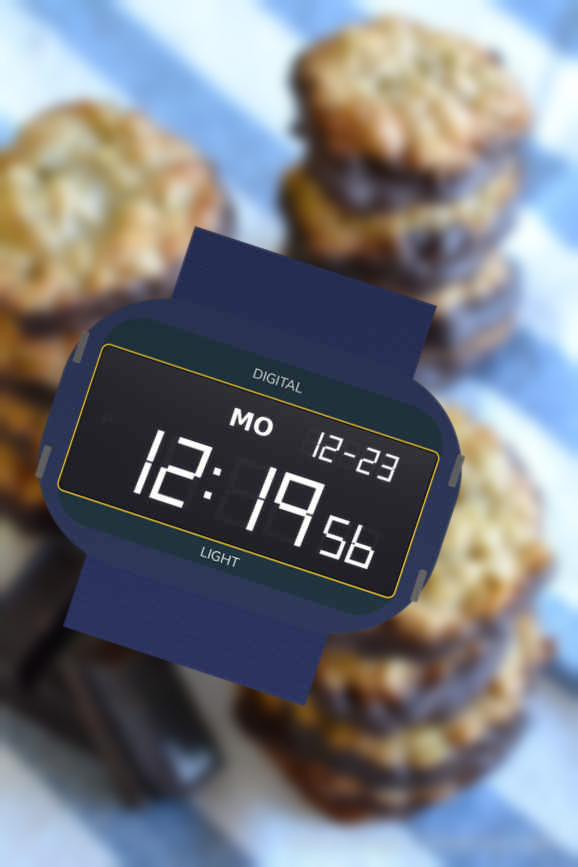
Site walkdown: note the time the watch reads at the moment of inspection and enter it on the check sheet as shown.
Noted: 12:19:56
